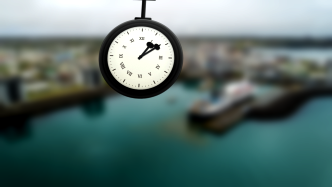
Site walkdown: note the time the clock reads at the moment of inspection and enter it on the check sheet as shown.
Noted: 1:09
